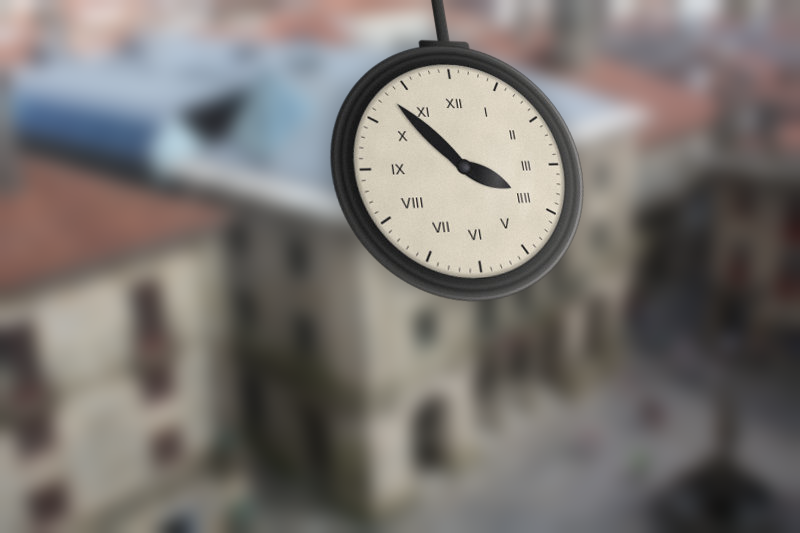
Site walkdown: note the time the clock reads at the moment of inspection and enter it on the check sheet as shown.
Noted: 3:53
